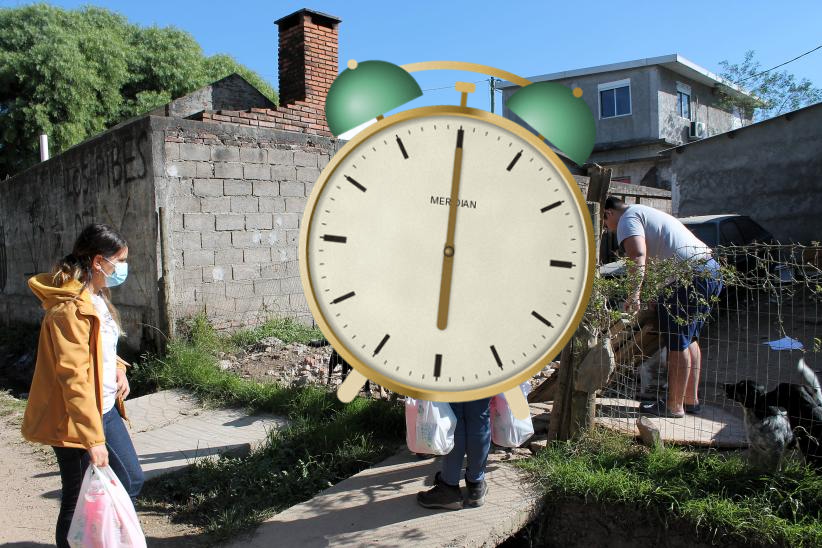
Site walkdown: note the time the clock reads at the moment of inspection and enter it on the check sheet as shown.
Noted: 6:00
